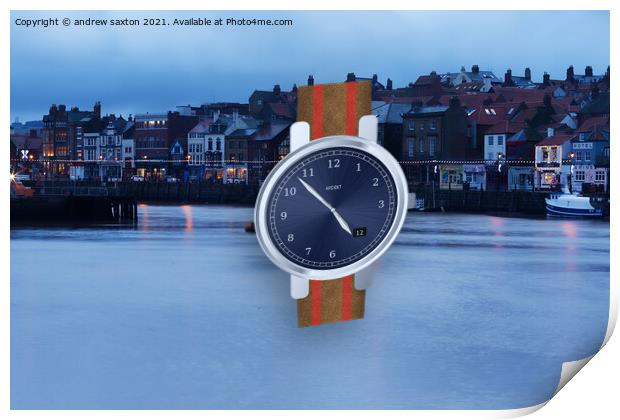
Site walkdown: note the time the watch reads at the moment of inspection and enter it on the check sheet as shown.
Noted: 4:53
